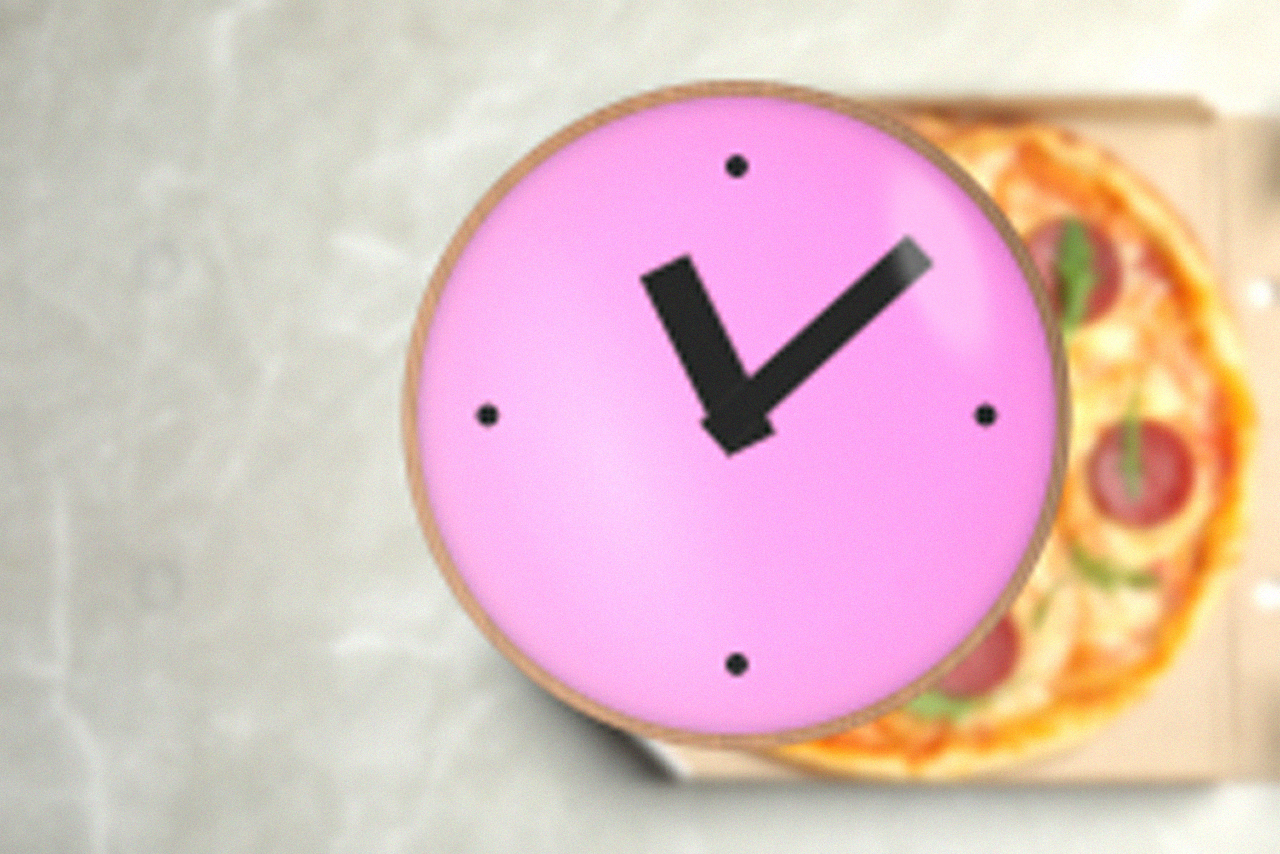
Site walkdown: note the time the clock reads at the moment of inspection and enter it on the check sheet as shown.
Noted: 11:08
